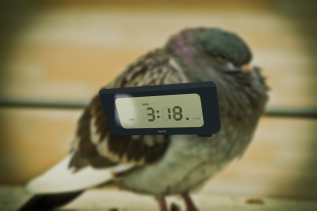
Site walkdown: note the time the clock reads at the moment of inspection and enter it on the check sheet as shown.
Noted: 3:18
